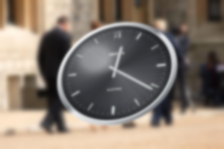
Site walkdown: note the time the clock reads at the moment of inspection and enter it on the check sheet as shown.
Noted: 12:21
